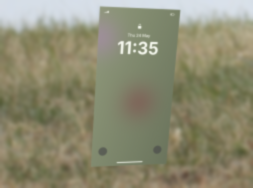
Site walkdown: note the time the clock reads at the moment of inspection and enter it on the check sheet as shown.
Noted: 11:35
